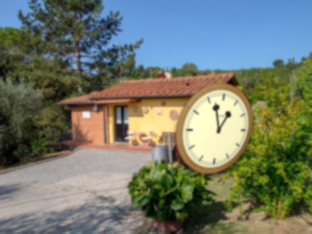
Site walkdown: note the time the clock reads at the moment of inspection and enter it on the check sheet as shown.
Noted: 12:57
